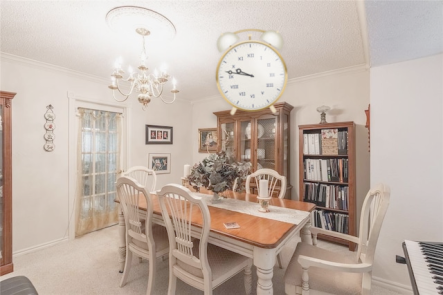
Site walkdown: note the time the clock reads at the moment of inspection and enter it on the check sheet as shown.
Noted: 9:47
